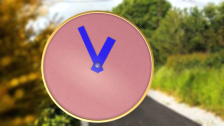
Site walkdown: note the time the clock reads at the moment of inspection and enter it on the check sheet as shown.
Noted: 12:56
